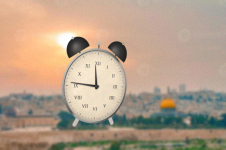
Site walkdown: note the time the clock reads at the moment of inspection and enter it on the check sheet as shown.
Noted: 11:46
